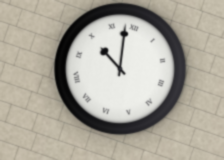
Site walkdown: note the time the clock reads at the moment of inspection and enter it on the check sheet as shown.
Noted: 9:58
